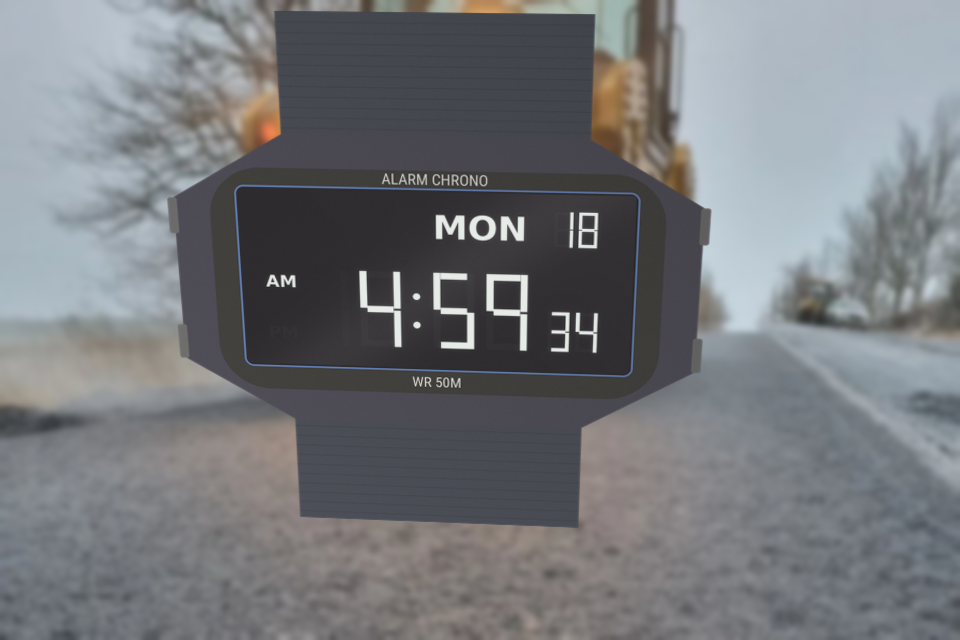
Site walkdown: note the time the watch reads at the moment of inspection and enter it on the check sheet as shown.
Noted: 4:59:34
